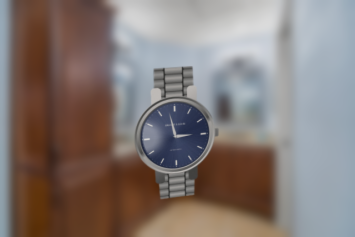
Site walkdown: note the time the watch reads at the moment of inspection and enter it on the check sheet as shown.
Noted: 2:58
